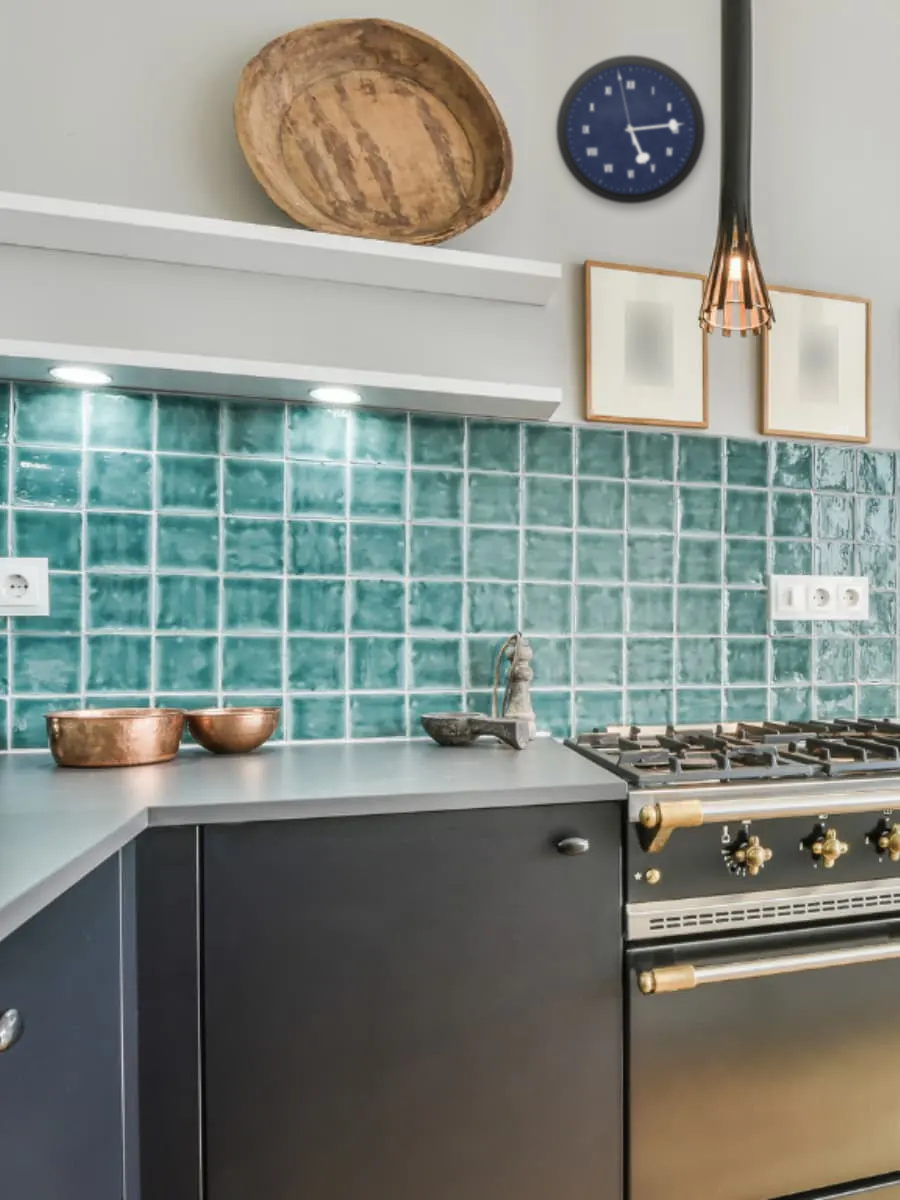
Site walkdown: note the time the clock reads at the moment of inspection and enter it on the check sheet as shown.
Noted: 5:13:58
